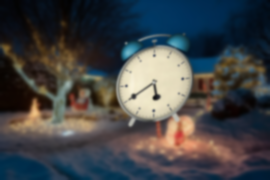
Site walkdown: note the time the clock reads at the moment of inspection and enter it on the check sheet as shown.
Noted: 5:40
